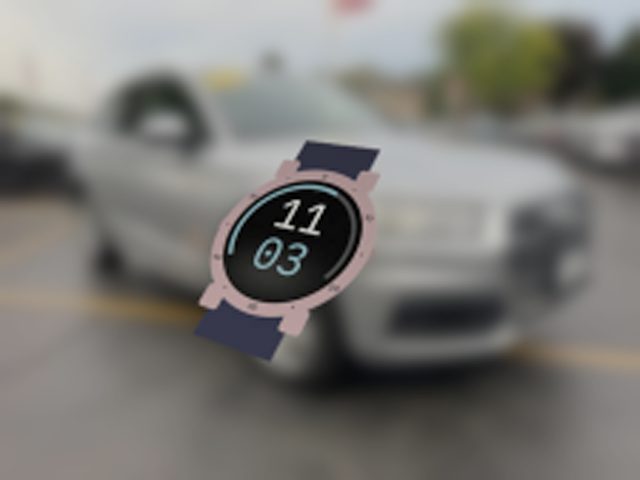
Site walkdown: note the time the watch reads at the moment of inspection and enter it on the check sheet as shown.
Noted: 11:03
